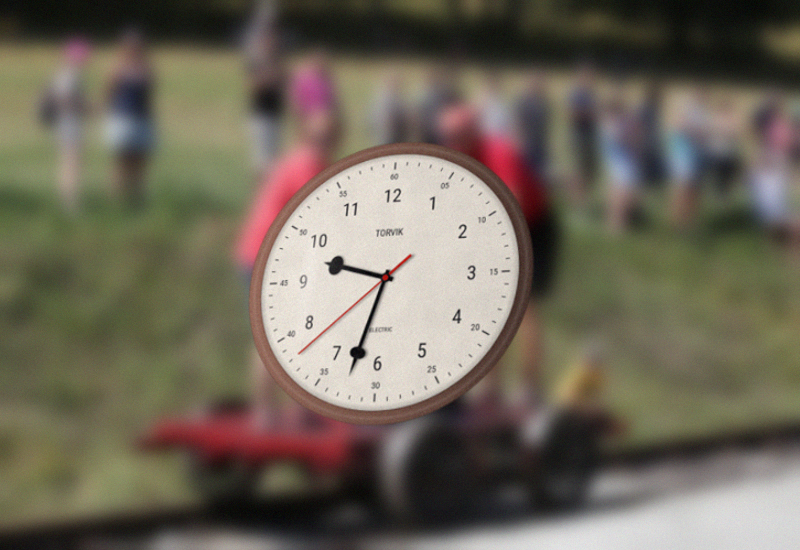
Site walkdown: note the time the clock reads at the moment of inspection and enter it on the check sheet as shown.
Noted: 9:32:38
